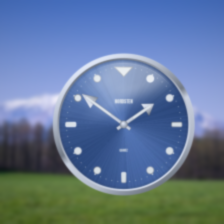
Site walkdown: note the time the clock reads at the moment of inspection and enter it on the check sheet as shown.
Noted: 1:51
